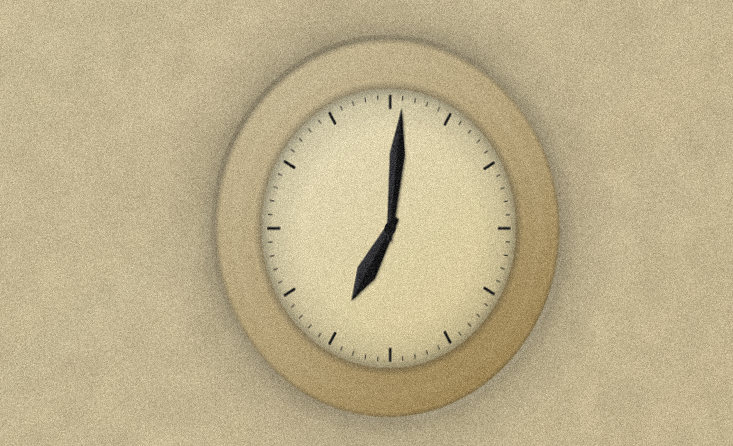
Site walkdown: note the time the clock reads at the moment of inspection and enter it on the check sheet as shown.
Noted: 7:01
